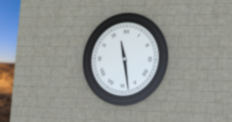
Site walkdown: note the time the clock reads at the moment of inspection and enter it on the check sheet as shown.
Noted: 11:28
